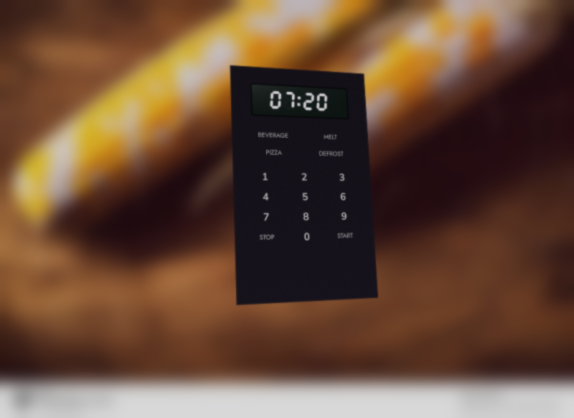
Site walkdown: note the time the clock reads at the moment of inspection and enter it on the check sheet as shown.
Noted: 7:20
